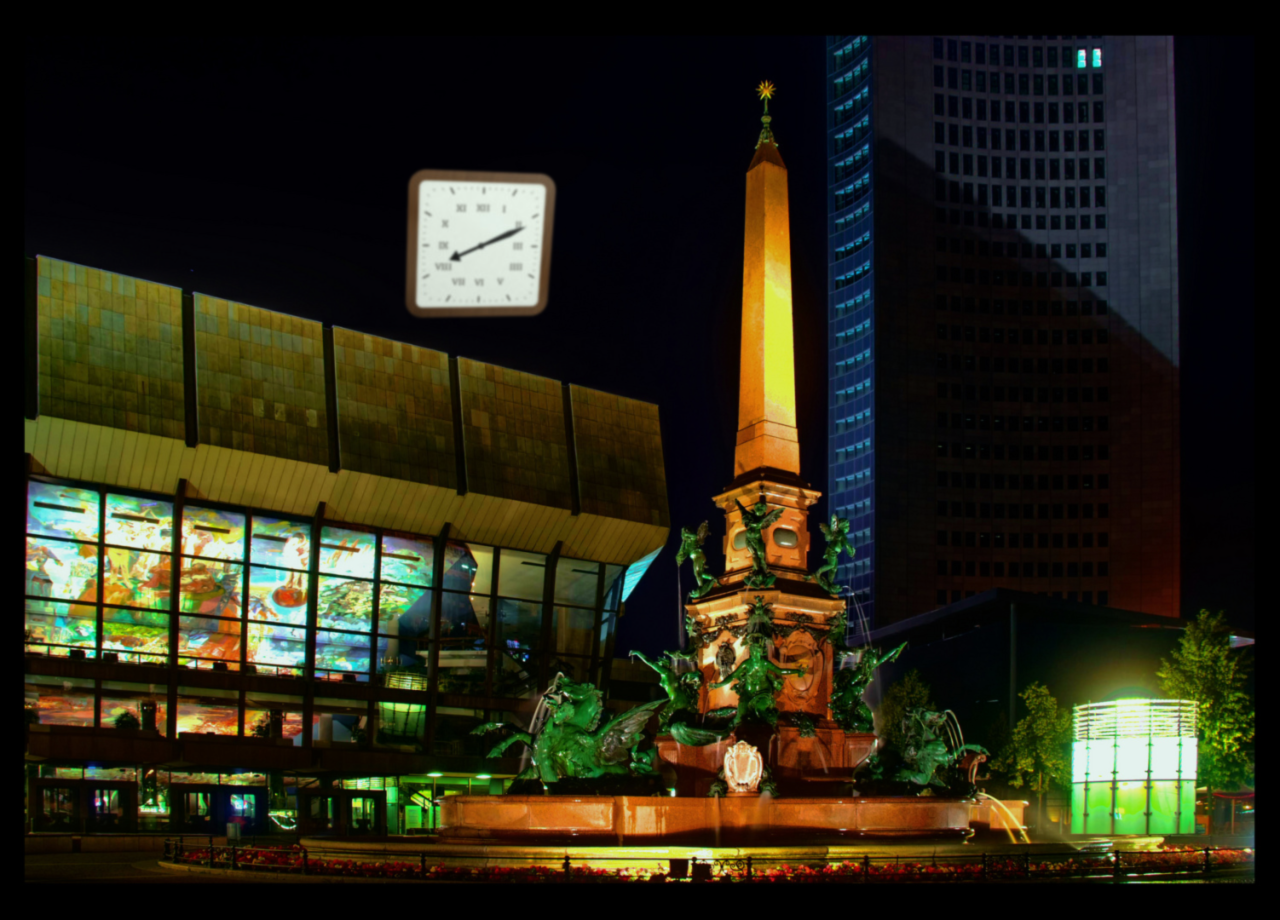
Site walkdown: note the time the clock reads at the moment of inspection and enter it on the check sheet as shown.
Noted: 8:11
